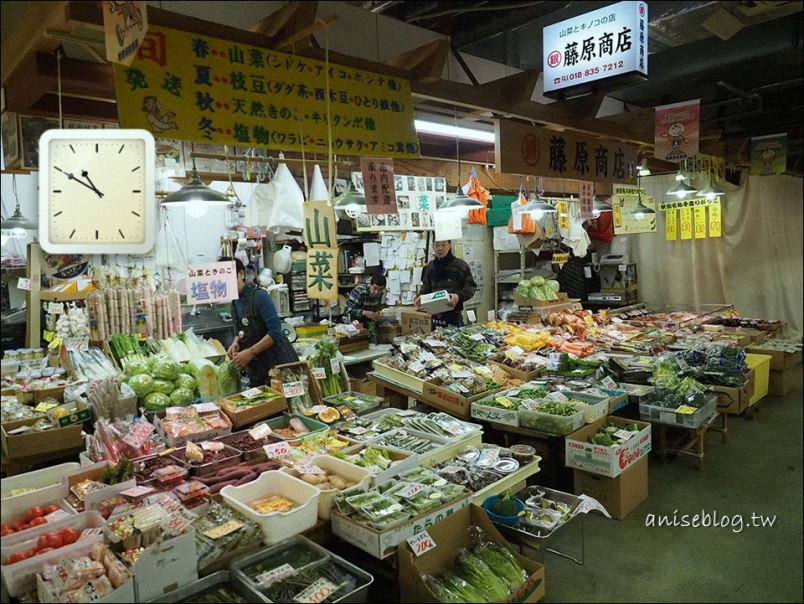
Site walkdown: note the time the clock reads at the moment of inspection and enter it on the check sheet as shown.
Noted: 10:50
